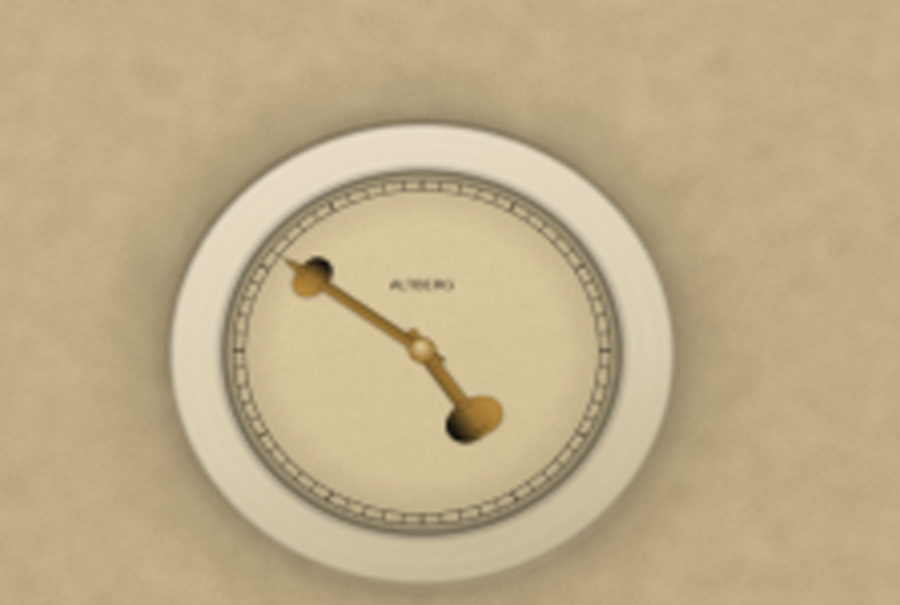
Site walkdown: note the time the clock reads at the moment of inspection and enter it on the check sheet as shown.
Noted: 4:51
